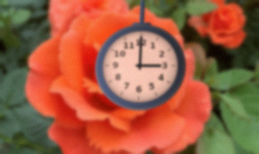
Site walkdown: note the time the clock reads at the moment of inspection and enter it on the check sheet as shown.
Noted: 3:00
